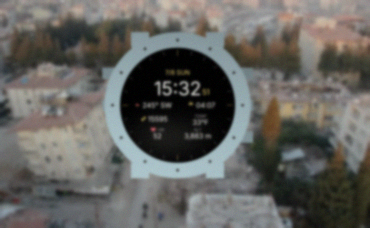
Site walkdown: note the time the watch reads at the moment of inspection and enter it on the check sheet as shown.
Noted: 15:32
